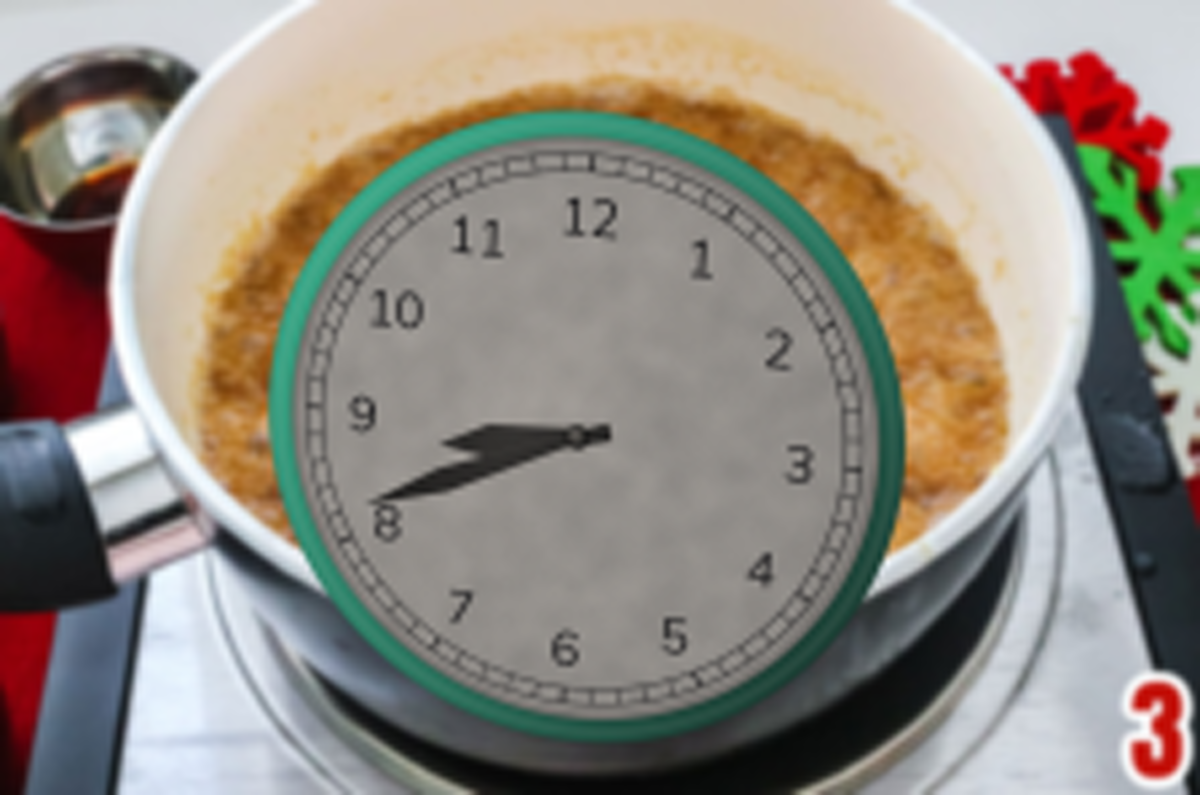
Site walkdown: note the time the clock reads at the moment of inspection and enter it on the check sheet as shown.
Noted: 8:41
